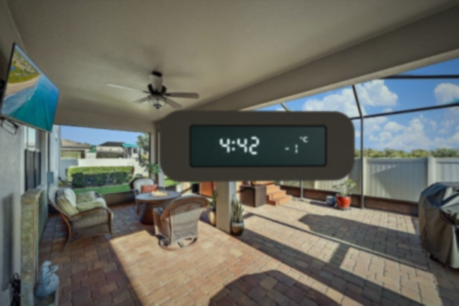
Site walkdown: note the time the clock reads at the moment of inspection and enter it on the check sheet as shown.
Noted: 4:42
